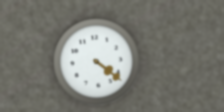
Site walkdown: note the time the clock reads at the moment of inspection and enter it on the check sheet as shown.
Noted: 4:22
